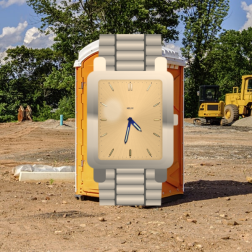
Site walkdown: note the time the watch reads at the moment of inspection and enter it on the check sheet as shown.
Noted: 4:32
